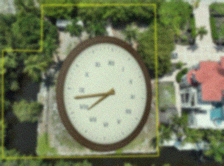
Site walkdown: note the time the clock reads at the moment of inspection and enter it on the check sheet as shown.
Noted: 7:43
